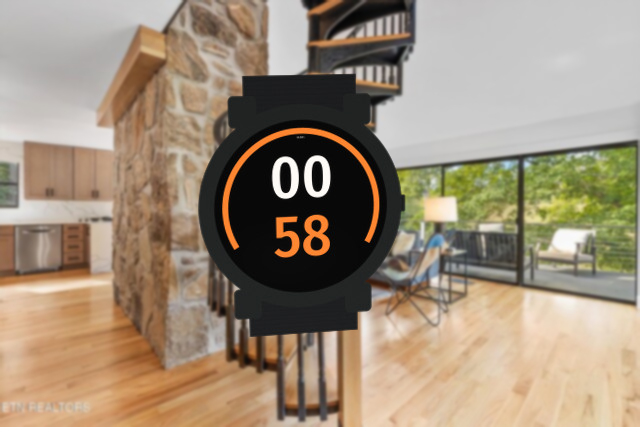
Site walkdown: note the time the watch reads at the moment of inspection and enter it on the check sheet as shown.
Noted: 0:58
